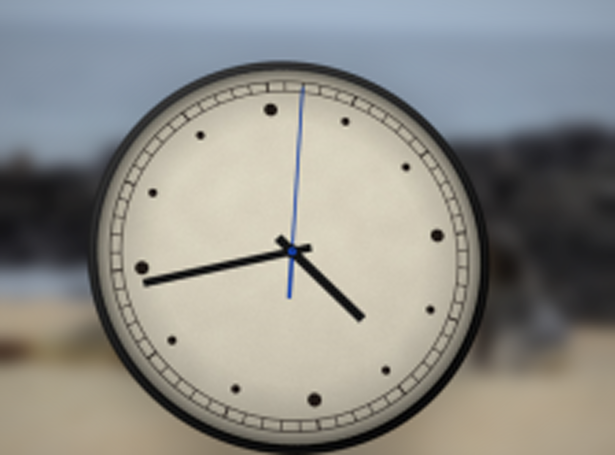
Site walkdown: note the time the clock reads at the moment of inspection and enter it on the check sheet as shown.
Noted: 4:44:02
